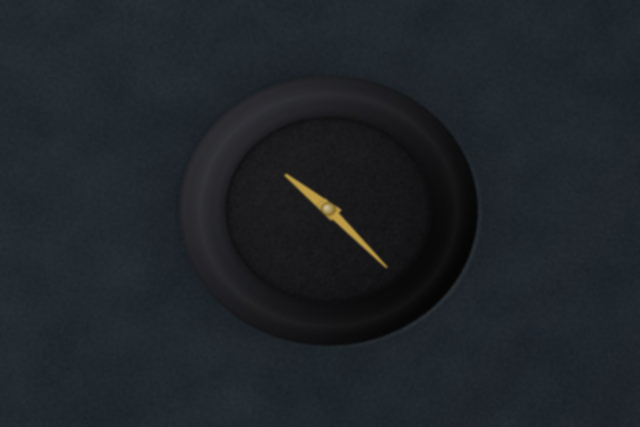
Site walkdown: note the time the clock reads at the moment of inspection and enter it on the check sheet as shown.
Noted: 10:23
